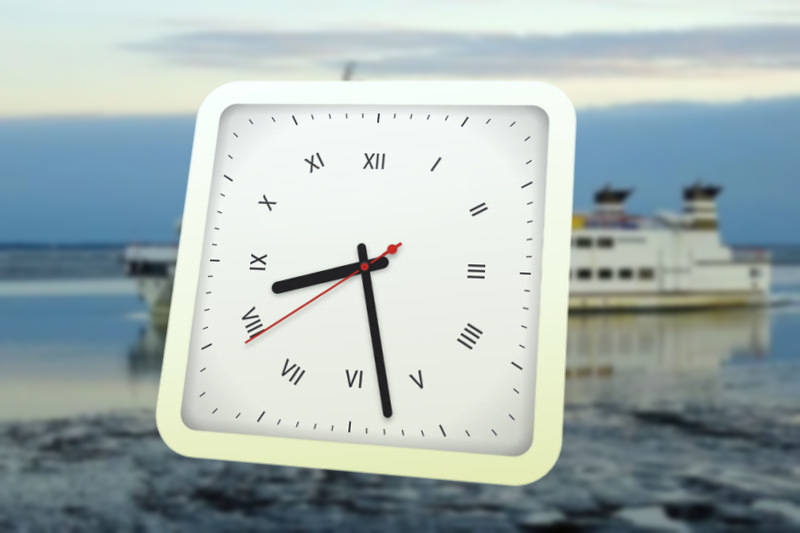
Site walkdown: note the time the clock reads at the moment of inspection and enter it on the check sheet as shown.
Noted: 8:27:39
